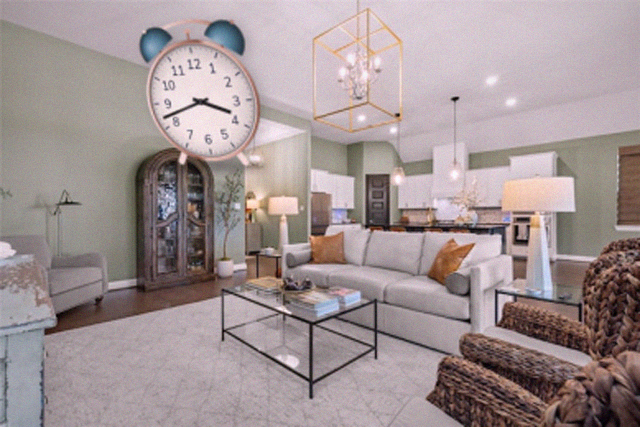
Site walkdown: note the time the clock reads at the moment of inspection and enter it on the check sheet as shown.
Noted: 3:42
